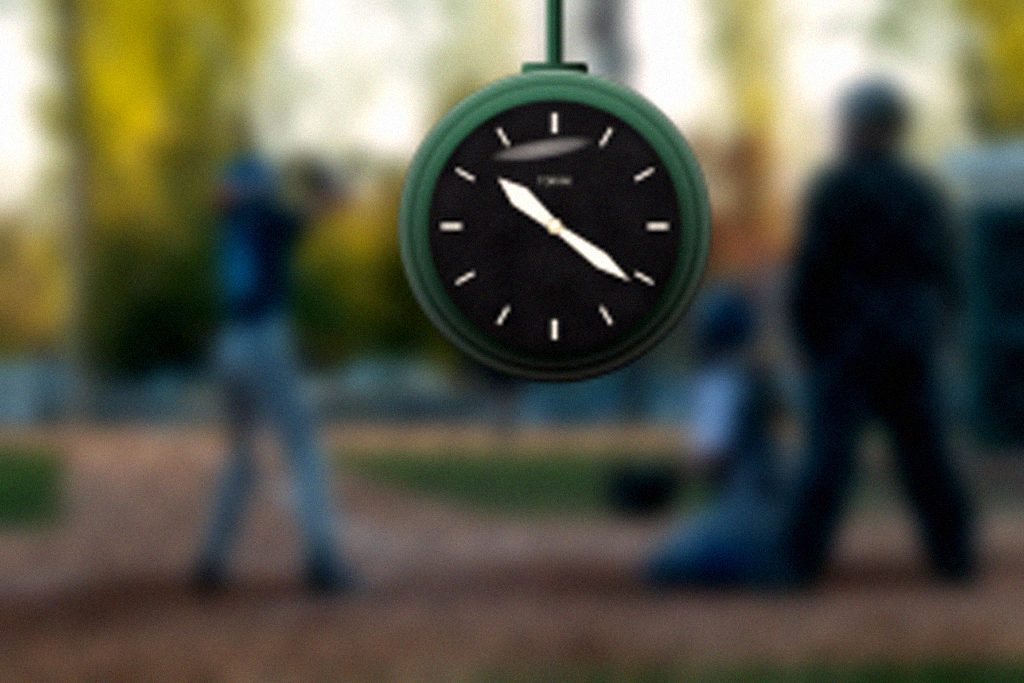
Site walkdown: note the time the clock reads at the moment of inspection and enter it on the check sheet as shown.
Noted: 10:21
